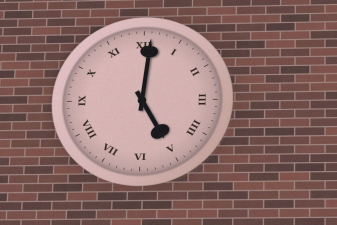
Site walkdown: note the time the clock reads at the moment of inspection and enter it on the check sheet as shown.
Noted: 5:01
